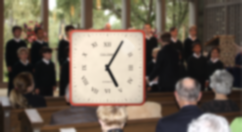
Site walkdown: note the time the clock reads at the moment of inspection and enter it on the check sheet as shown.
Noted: 5:05
